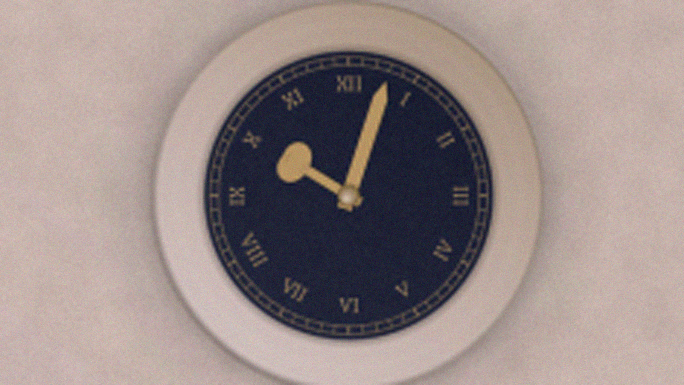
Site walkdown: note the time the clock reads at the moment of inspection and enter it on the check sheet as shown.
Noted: 10:03
